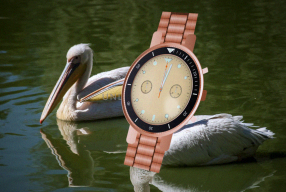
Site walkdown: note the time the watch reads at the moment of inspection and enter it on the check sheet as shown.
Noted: 12:02
